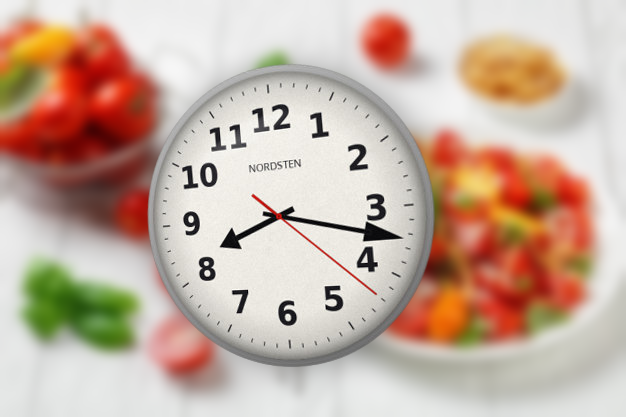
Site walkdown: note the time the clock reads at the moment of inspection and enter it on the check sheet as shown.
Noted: 8:17:22
